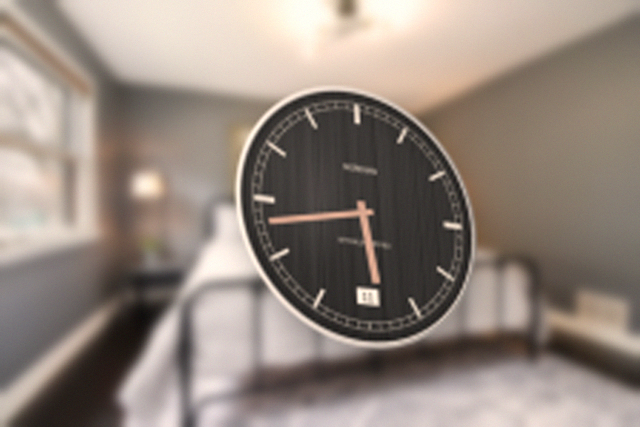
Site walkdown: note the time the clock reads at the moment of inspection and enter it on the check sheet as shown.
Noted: 5:43
